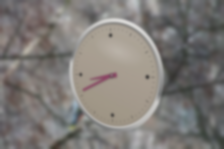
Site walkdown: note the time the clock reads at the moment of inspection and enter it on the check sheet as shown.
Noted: 8:41
